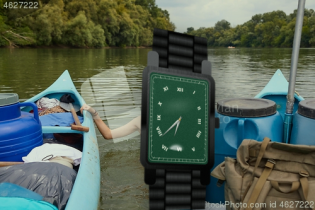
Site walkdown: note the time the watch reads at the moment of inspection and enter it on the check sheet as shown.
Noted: 6:38
